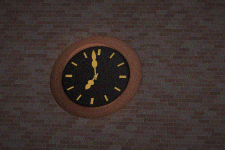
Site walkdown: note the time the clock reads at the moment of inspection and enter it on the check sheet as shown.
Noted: 6:58
